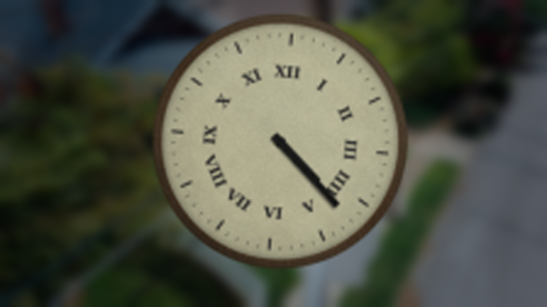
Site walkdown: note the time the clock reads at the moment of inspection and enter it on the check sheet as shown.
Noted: 4:22
